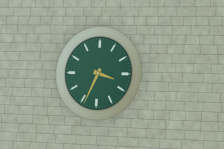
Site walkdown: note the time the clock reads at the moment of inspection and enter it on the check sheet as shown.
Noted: 3:34
